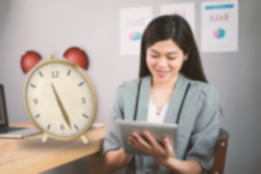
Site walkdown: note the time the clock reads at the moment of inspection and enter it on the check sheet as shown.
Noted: 11:27
